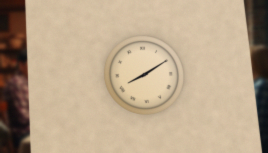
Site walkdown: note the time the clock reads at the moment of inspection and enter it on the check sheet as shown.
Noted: 8:10
